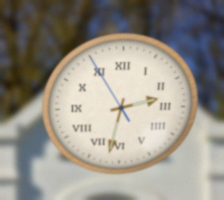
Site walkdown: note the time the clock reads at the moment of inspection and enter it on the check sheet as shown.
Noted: 2:31:55
